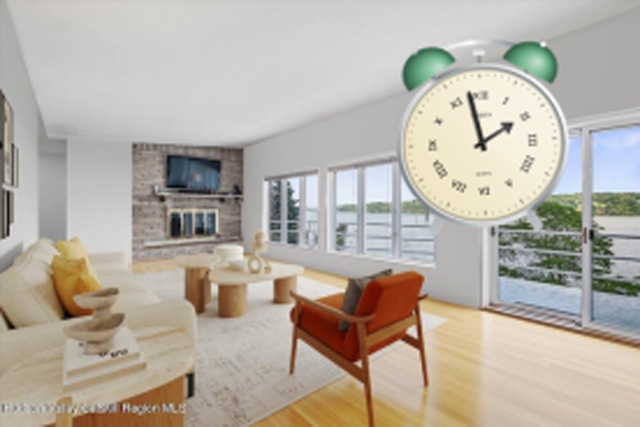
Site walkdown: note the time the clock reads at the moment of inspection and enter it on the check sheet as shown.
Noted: 1:58
